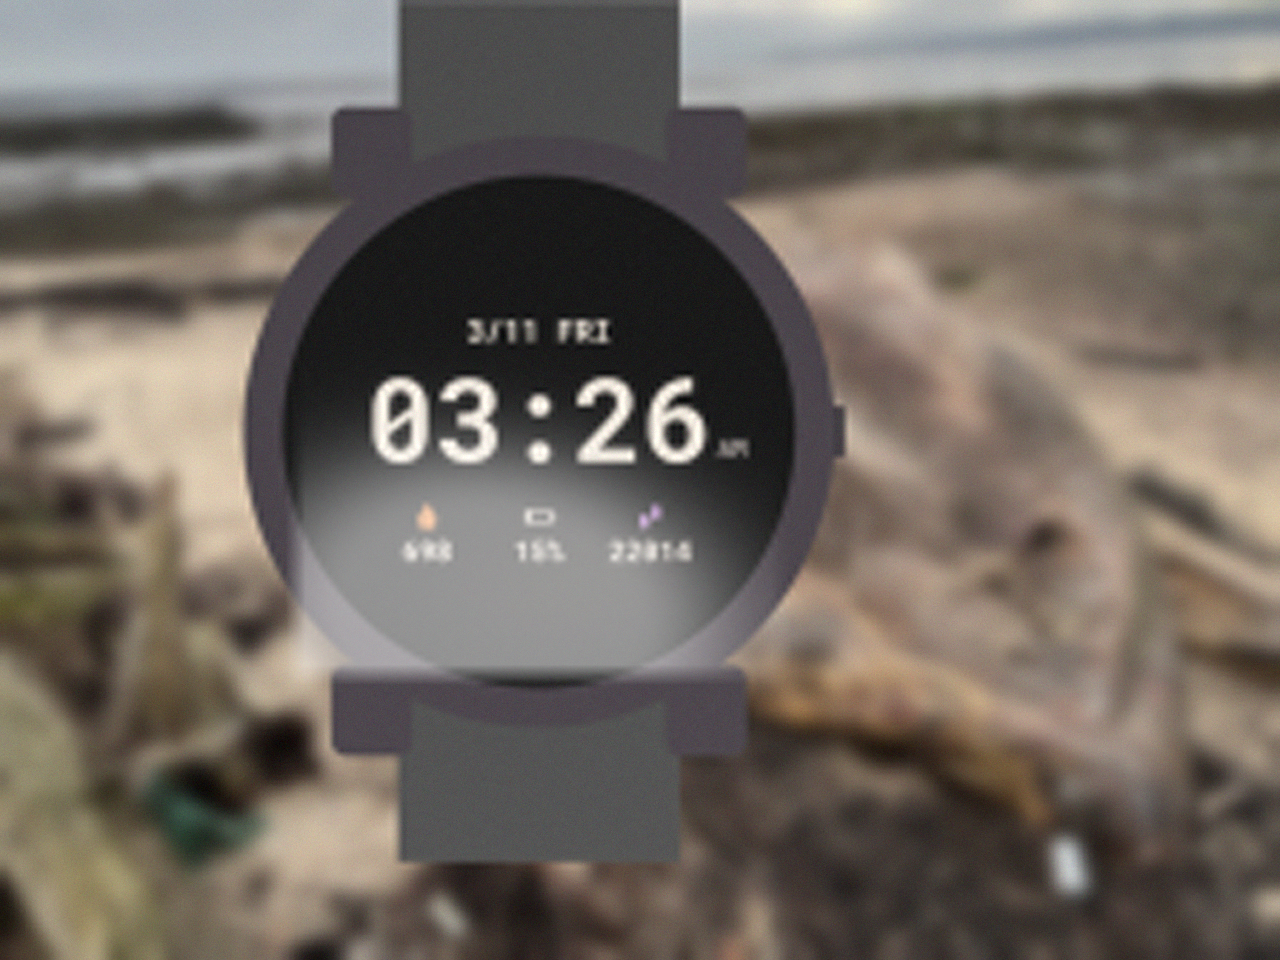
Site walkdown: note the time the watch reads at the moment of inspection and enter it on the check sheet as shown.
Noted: 3:26
